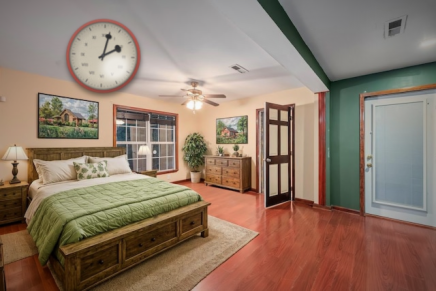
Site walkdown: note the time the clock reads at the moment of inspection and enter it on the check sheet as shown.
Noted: 2:02
